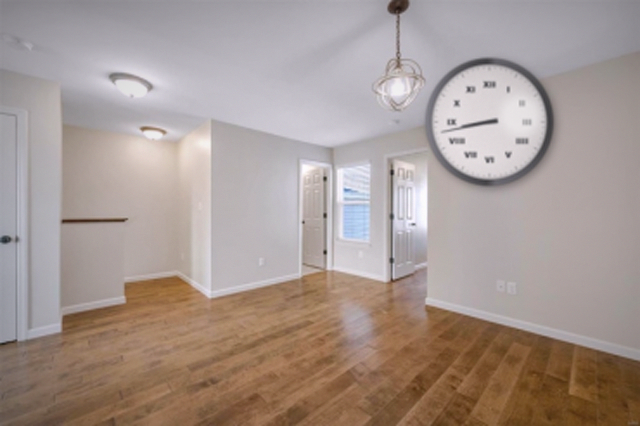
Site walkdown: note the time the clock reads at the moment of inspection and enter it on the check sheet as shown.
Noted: 8:43
